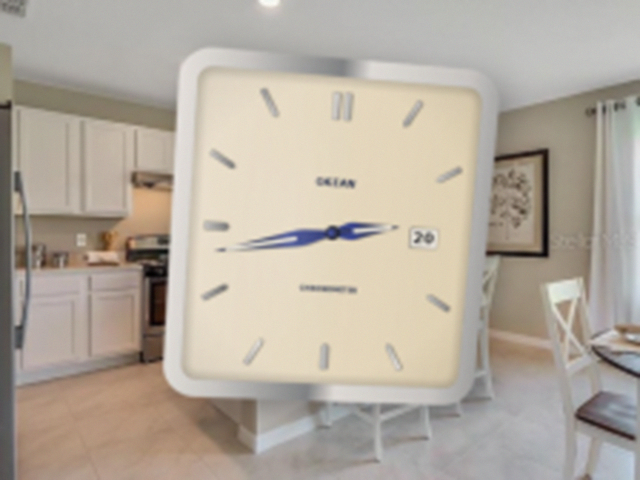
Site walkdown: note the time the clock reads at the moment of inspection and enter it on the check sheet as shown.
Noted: 2:43
